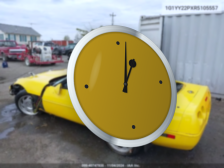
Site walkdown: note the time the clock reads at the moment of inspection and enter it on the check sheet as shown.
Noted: 1:02
